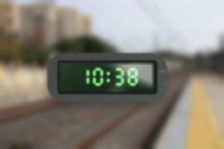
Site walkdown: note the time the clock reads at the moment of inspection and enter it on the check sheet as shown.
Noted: 10:38
